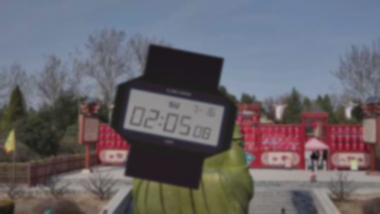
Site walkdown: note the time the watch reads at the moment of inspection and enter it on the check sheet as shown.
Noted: 2:05:08
